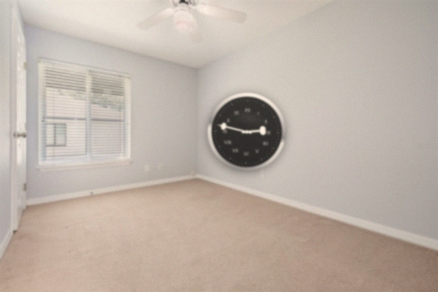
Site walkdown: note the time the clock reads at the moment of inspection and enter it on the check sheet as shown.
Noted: 2:47
